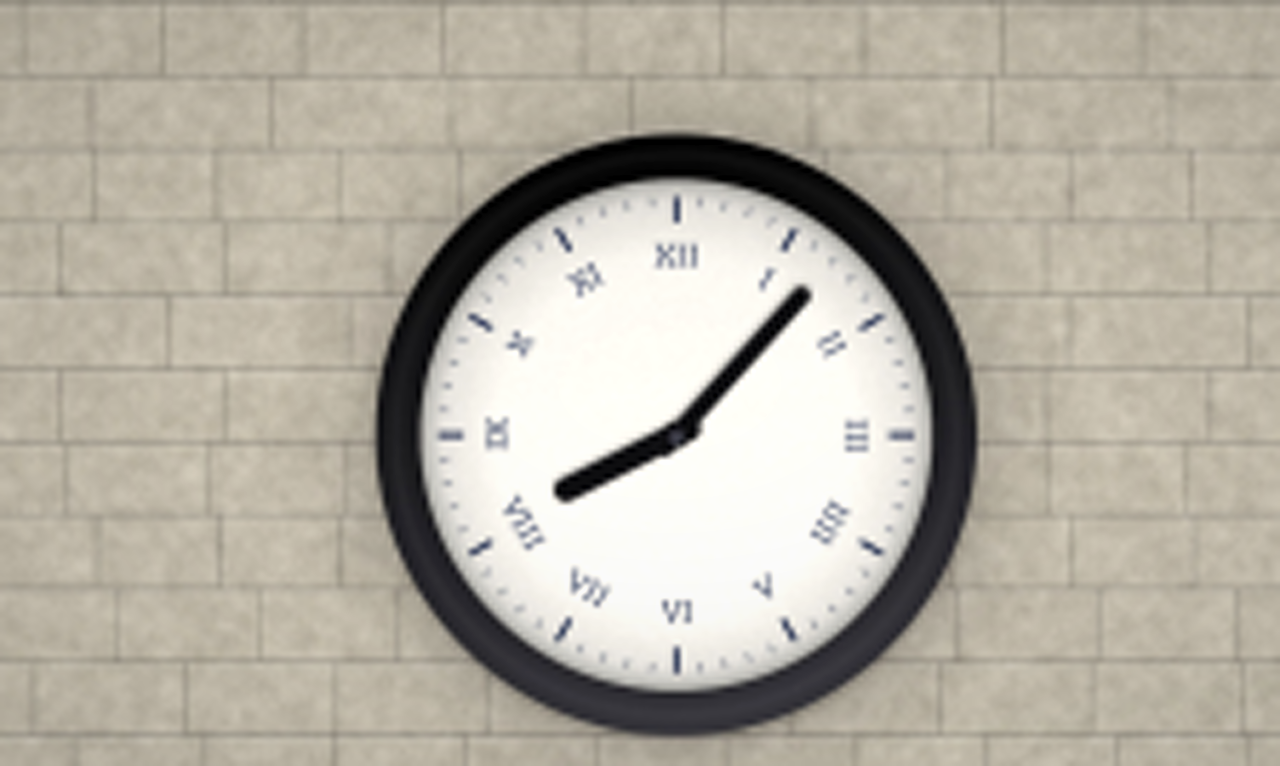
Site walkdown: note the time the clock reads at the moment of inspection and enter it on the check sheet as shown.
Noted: 8:07
